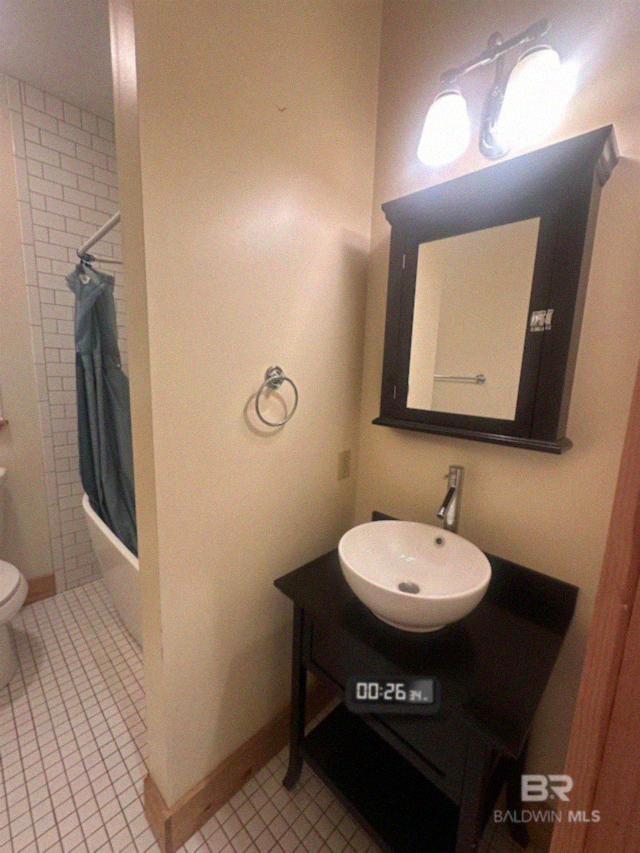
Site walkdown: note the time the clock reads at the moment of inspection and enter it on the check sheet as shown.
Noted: 0:26
